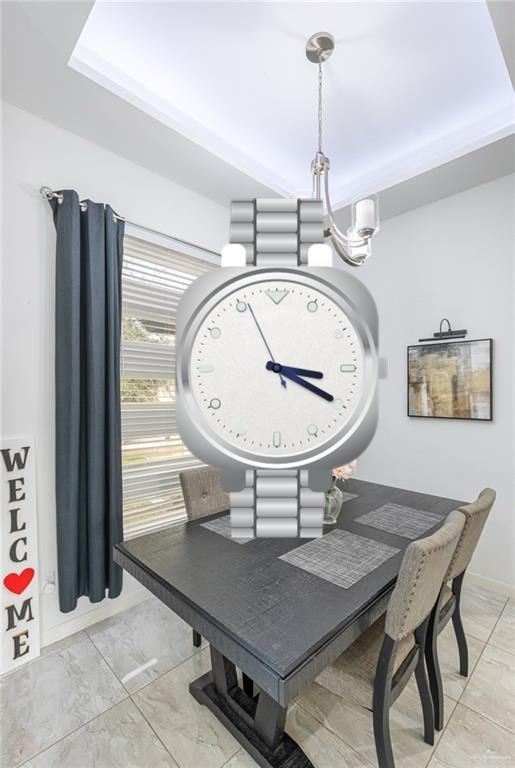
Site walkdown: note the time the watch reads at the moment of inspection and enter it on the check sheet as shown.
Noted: 3:19:56
